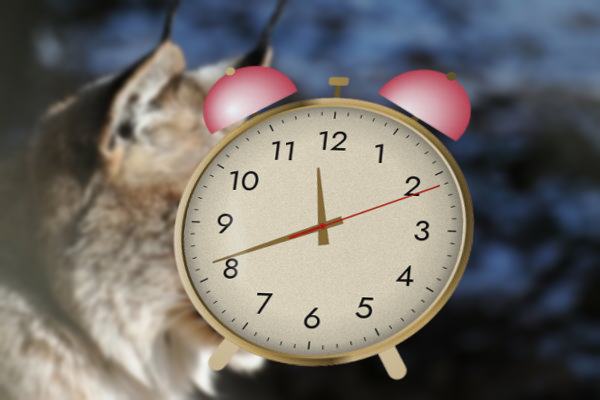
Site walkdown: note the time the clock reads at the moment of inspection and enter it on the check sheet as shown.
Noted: 11:41:11
